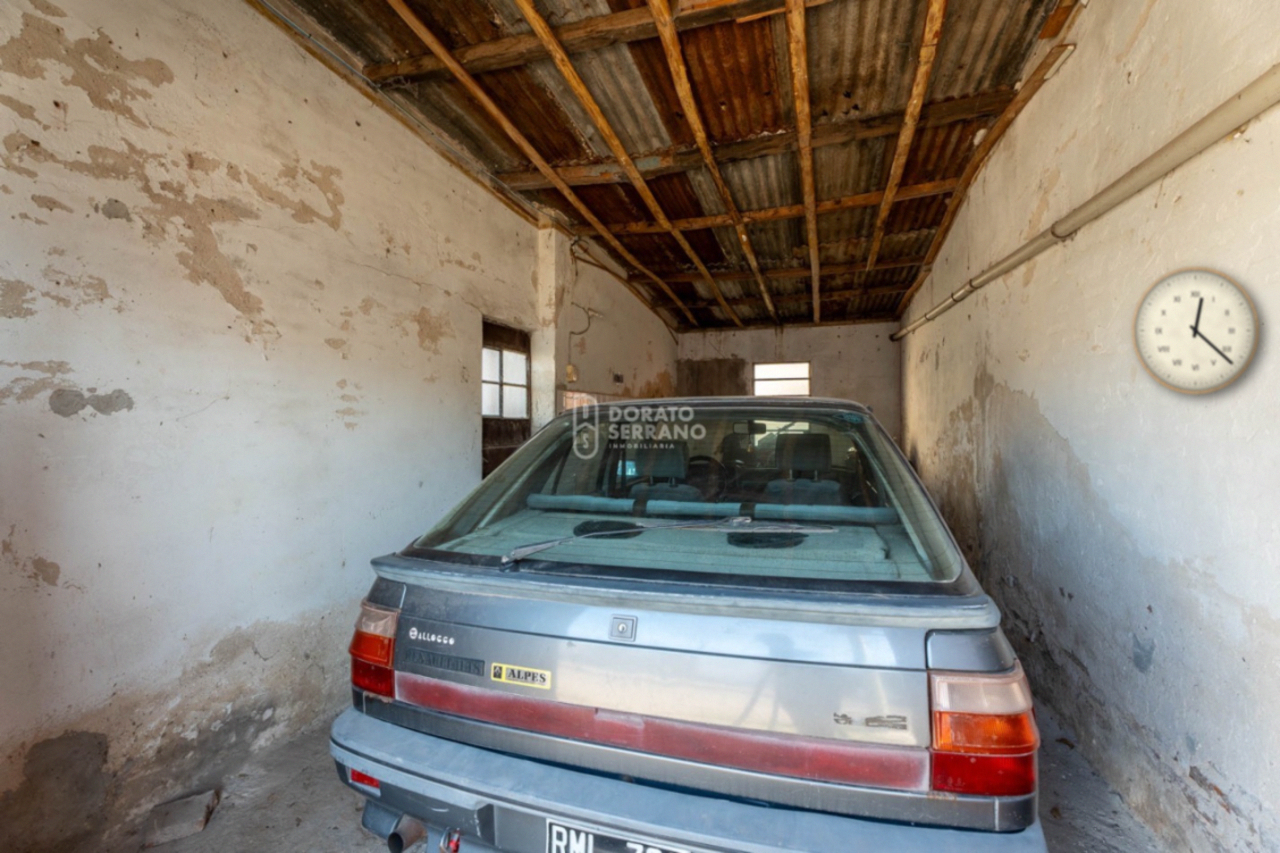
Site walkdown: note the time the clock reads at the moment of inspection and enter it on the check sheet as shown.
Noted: 12:22
